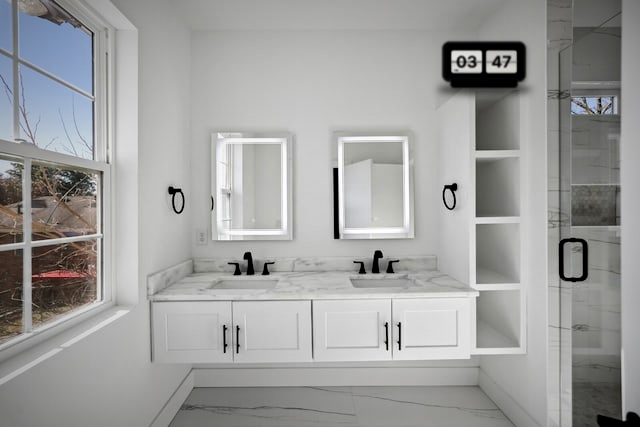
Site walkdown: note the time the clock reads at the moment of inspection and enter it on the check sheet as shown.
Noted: 3:47
